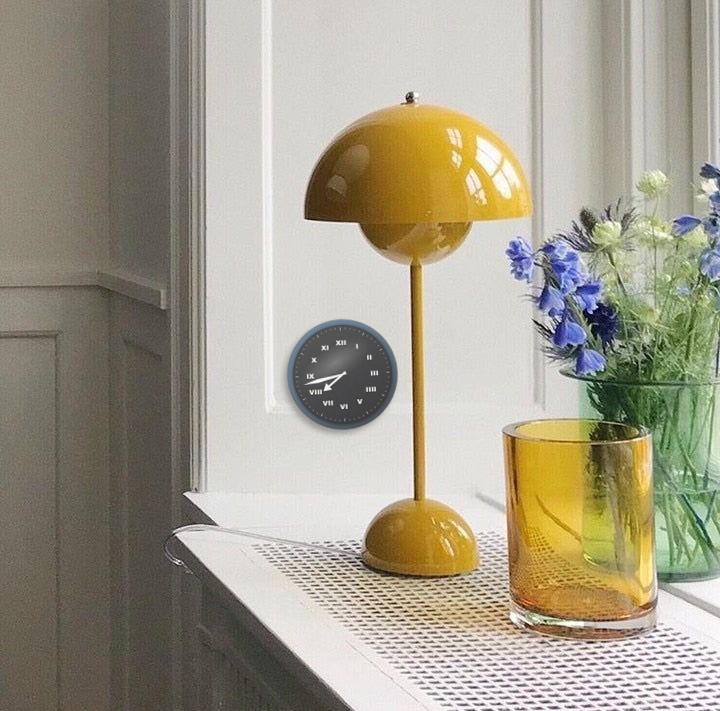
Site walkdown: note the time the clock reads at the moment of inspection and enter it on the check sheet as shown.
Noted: 7:43
